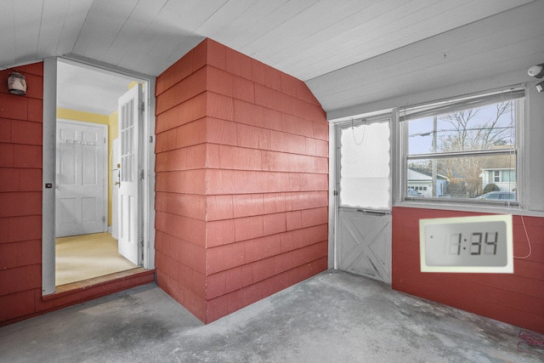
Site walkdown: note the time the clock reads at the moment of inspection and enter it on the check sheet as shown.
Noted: 1:34
